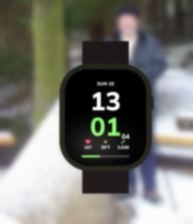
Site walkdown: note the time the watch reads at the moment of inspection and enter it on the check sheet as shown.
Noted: 13:01
